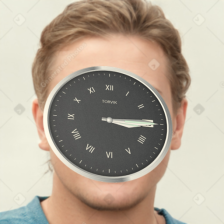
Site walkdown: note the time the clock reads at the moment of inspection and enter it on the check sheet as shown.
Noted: 3:15
